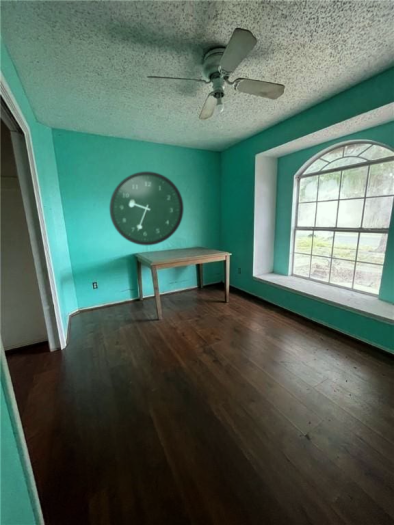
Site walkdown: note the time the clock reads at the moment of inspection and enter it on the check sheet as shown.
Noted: 9:33
